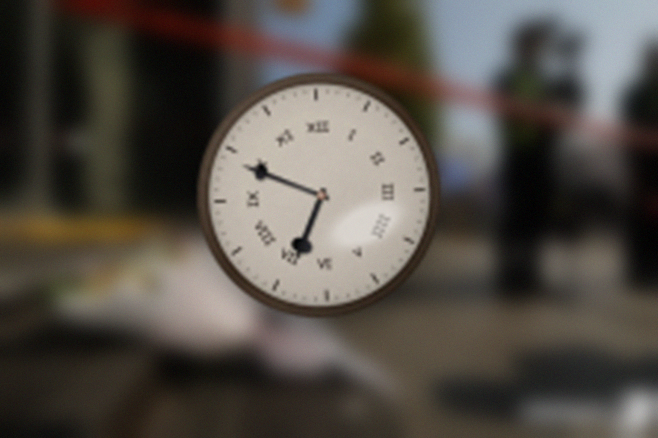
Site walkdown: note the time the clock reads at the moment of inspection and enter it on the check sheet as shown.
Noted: 6:49
